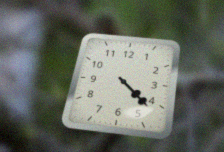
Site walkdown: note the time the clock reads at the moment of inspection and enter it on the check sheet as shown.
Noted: 4:22
